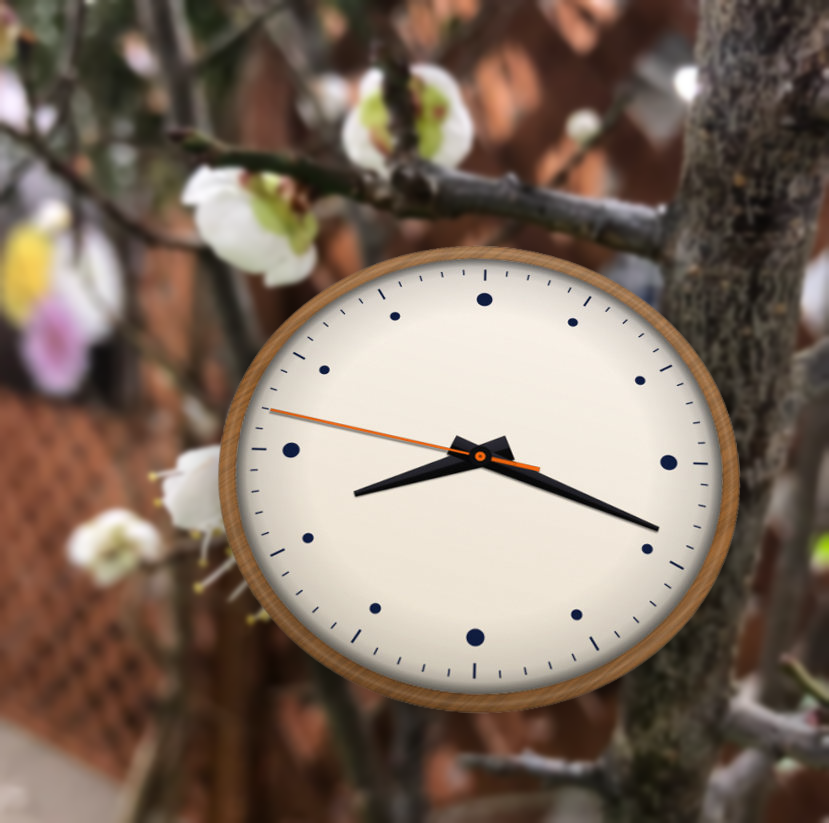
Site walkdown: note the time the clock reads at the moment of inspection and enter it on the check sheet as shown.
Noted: 8:18:47
